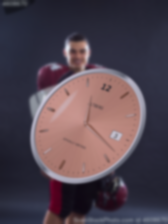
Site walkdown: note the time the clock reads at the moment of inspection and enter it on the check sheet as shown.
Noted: 11:18
